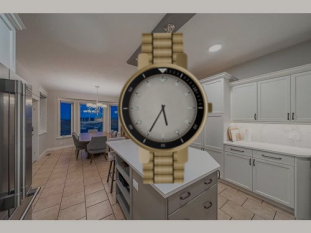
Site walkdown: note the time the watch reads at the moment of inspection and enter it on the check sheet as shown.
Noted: 5:35
